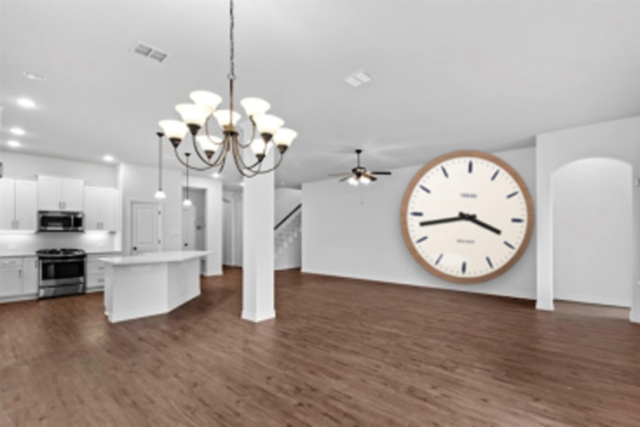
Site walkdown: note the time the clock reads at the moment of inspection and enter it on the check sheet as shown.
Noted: 3:43
